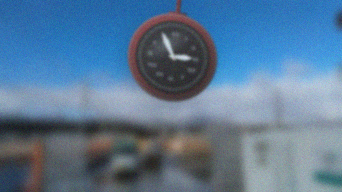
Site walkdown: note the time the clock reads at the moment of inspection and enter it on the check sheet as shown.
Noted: 2:55
